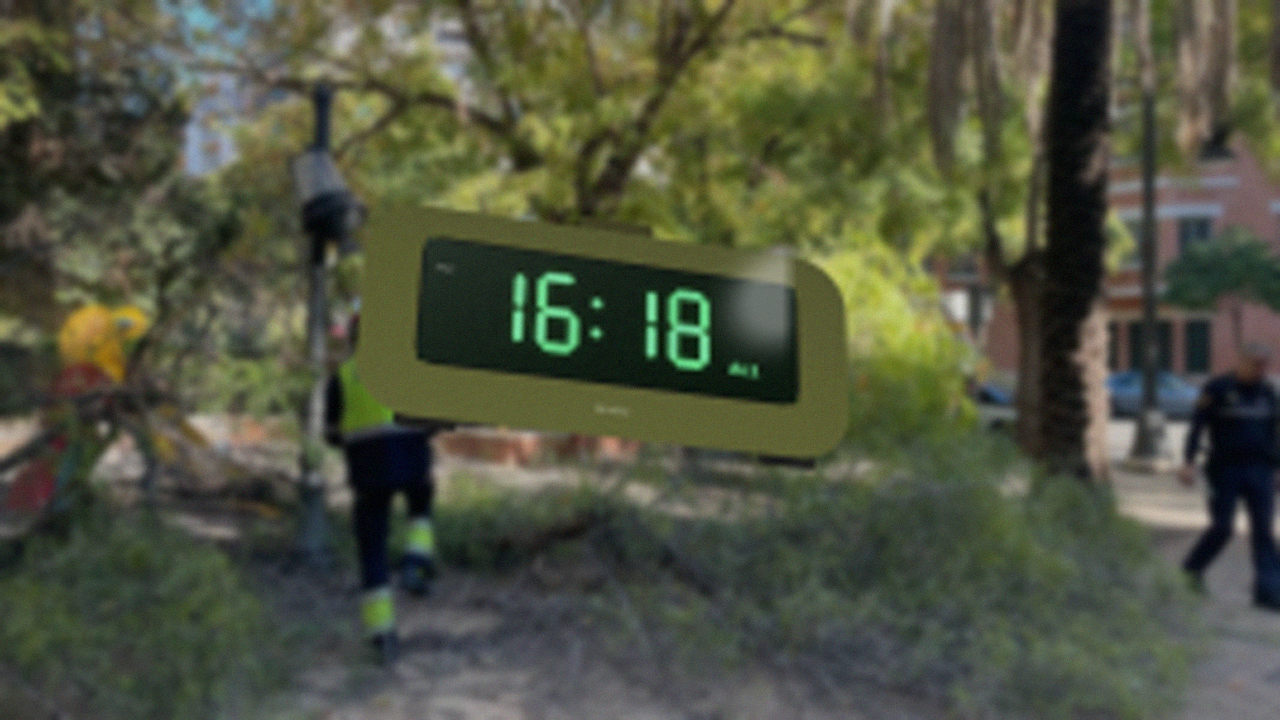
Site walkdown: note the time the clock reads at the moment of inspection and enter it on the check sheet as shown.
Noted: 16:18
